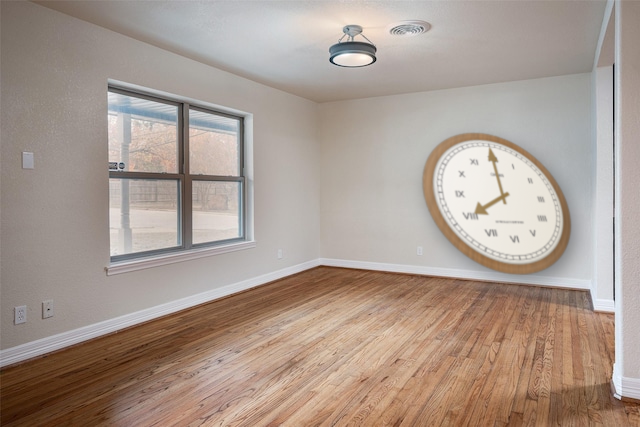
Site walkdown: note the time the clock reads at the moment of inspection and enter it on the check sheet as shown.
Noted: 8:00
